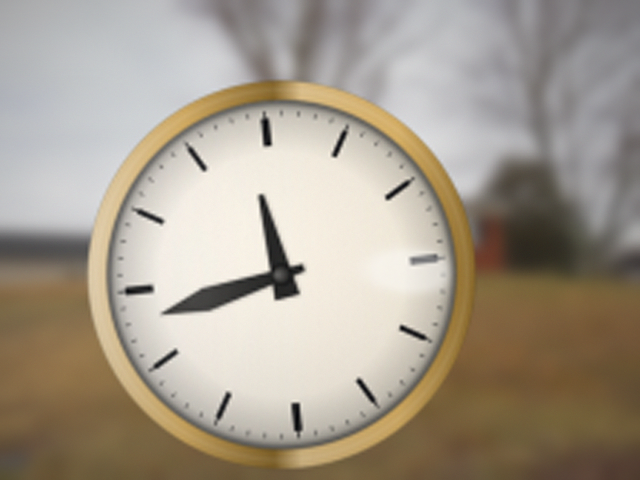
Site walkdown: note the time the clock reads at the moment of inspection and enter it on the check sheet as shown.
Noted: 11:43
